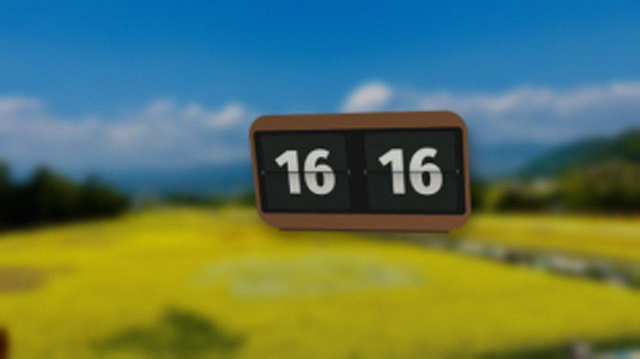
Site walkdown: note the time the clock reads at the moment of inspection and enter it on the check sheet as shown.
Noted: 16:16
